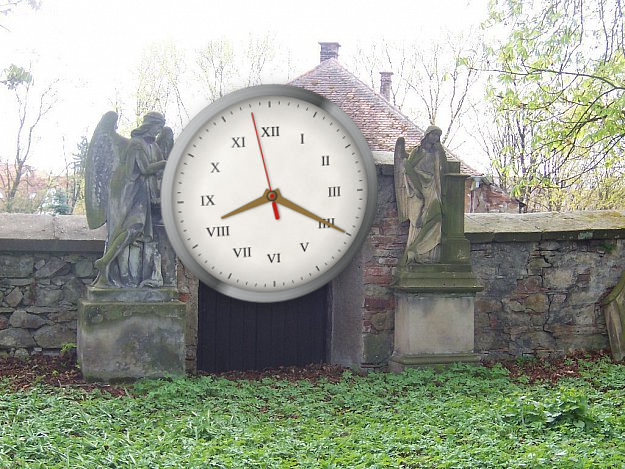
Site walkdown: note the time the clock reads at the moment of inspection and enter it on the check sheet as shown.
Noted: 8:19:58
